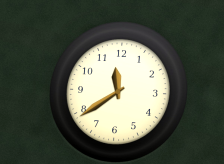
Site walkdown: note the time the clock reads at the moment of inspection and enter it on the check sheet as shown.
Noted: 11:39
